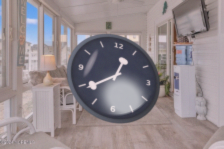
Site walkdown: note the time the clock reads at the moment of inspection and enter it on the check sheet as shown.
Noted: 12:39
